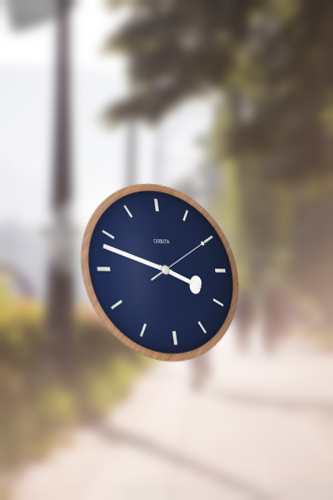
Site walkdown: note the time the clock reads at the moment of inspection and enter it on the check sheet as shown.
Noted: 3:48:10
